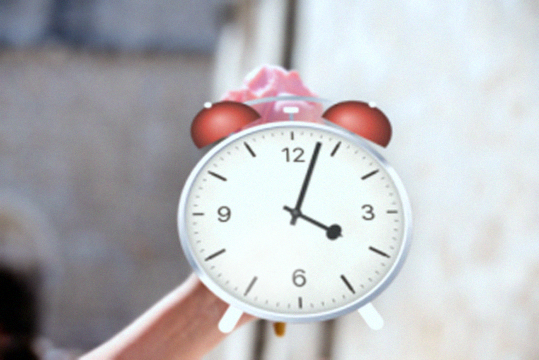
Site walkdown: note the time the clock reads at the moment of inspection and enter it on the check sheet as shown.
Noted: 4:03
